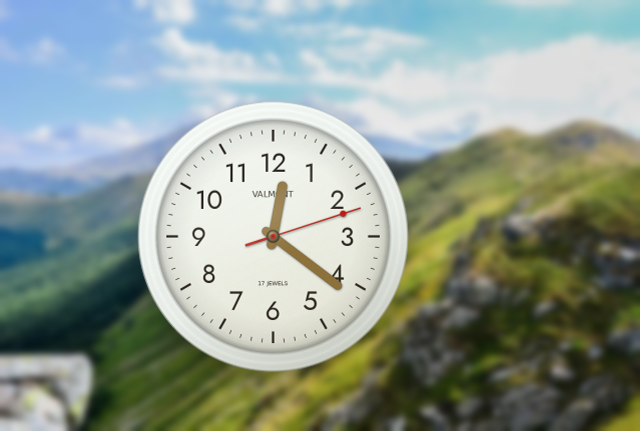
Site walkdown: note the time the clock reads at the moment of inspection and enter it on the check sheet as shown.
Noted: 12:21:12
